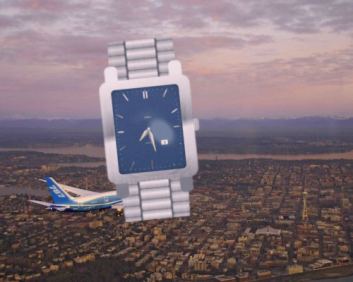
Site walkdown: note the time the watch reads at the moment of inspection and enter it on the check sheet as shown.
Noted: 7:28
